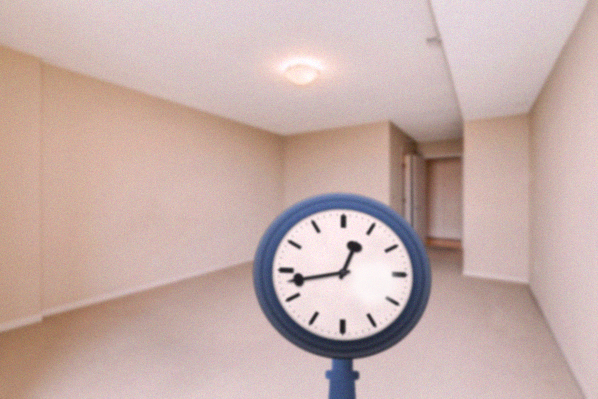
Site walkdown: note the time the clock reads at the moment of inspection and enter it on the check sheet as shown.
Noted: 12:43
